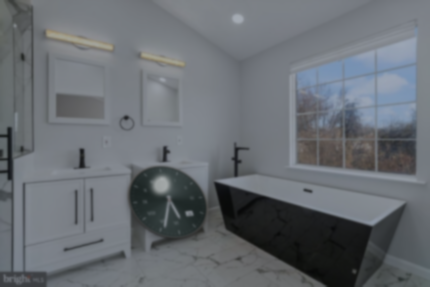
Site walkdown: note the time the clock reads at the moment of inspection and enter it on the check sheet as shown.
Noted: 5:34
